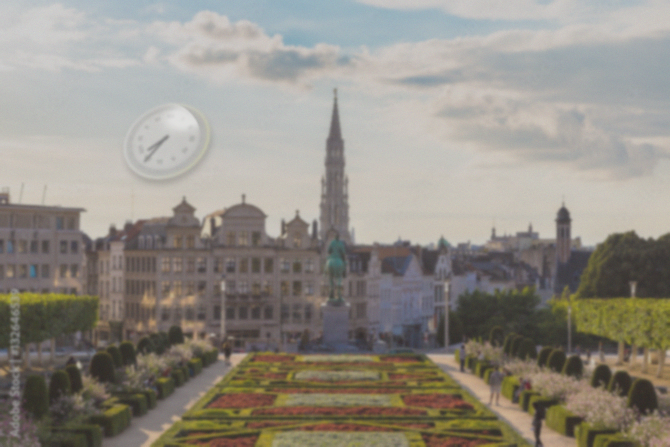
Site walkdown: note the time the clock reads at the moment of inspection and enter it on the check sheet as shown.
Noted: 7:35
